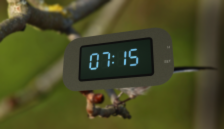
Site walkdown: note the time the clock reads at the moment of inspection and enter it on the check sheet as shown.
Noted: 7:15
